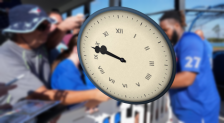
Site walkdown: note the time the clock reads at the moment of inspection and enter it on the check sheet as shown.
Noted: 9:48
